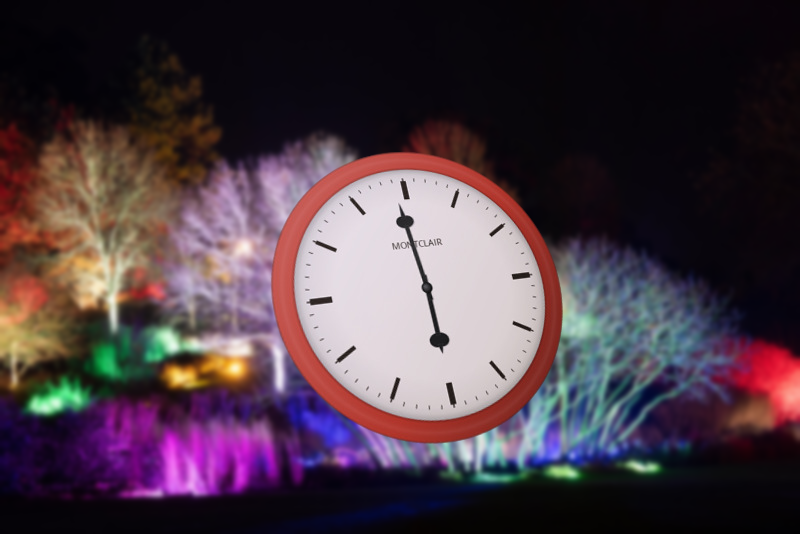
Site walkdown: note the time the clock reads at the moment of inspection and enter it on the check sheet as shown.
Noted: 5:59
